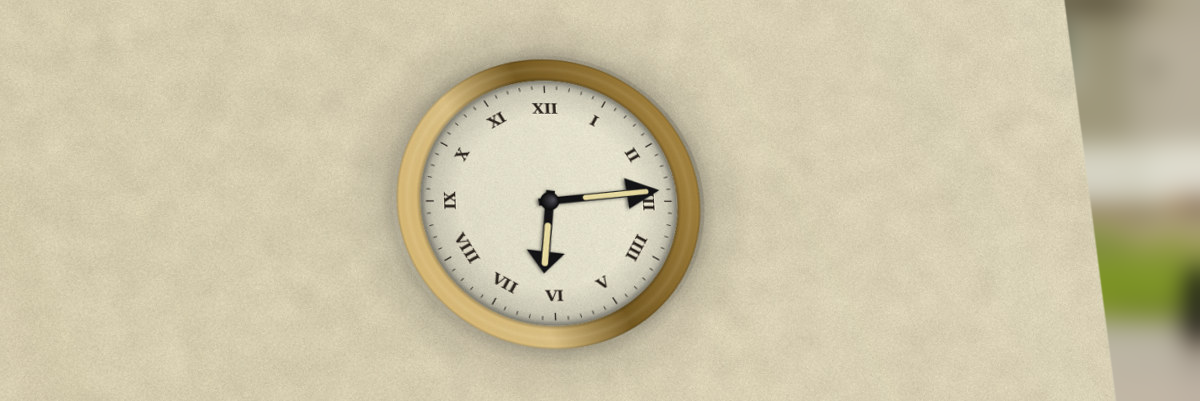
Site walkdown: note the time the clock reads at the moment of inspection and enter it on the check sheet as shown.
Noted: 6:14
